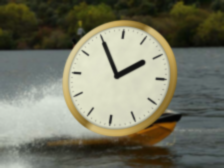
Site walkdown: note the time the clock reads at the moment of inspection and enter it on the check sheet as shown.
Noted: 1:55
